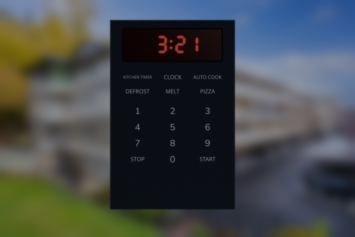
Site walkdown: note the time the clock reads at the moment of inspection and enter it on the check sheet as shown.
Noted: 3:21
